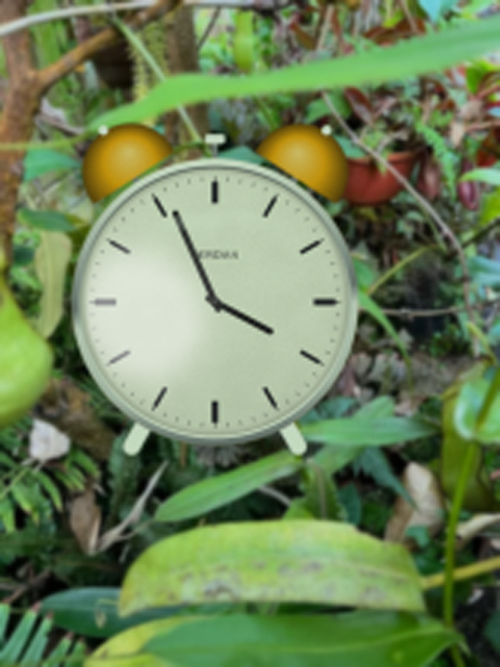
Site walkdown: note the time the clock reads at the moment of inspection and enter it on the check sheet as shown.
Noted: 3:56
